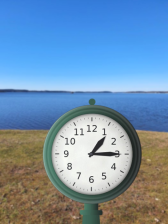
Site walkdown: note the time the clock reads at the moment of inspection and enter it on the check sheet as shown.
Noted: 1:15
